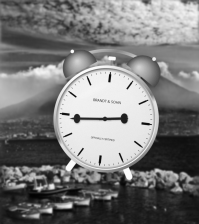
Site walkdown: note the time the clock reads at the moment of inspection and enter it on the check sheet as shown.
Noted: 2:44
